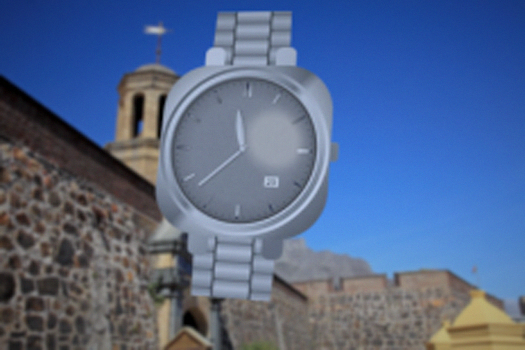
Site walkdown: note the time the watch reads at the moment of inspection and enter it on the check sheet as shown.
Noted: 11:38
